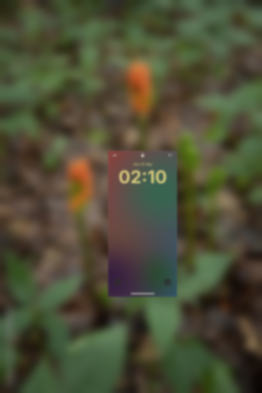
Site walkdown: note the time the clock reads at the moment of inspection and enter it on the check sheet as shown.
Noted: 2:10
